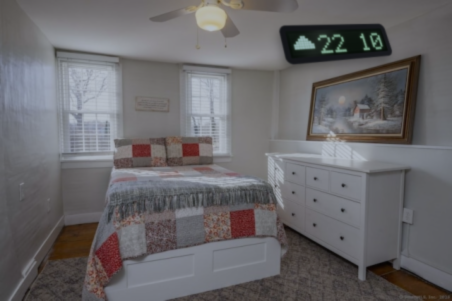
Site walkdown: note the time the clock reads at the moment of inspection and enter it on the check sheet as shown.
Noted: 22:10
